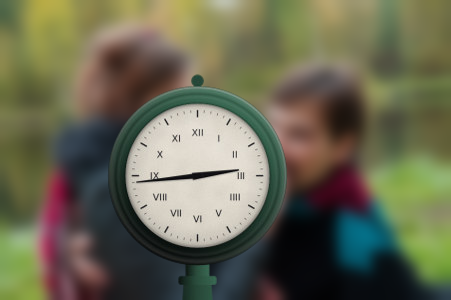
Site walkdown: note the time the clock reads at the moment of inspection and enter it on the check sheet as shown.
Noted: 2:44
